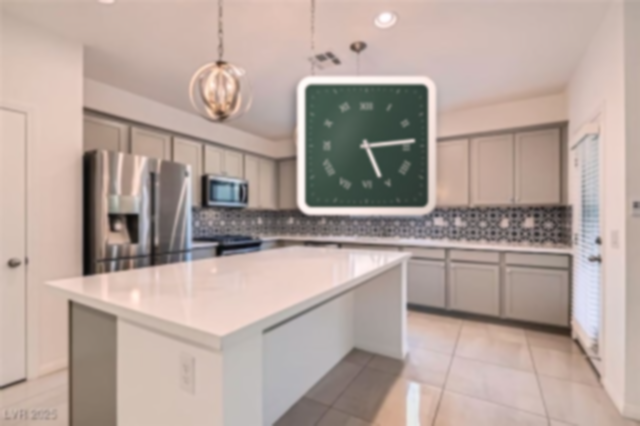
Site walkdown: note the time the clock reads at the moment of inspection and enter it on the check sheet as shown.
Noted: 5:14
